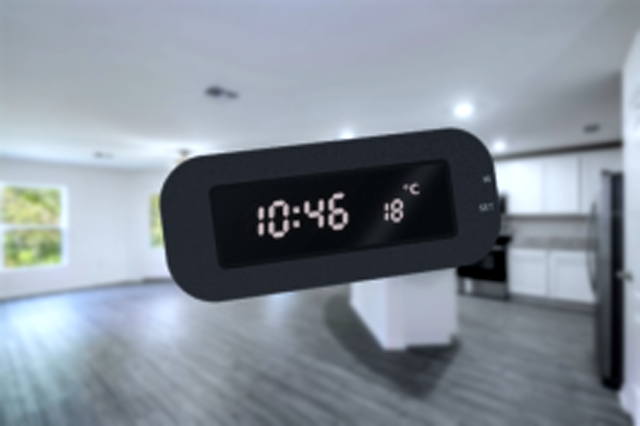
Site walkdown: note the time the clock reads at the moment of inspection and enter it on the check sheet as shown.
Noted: 10:46
